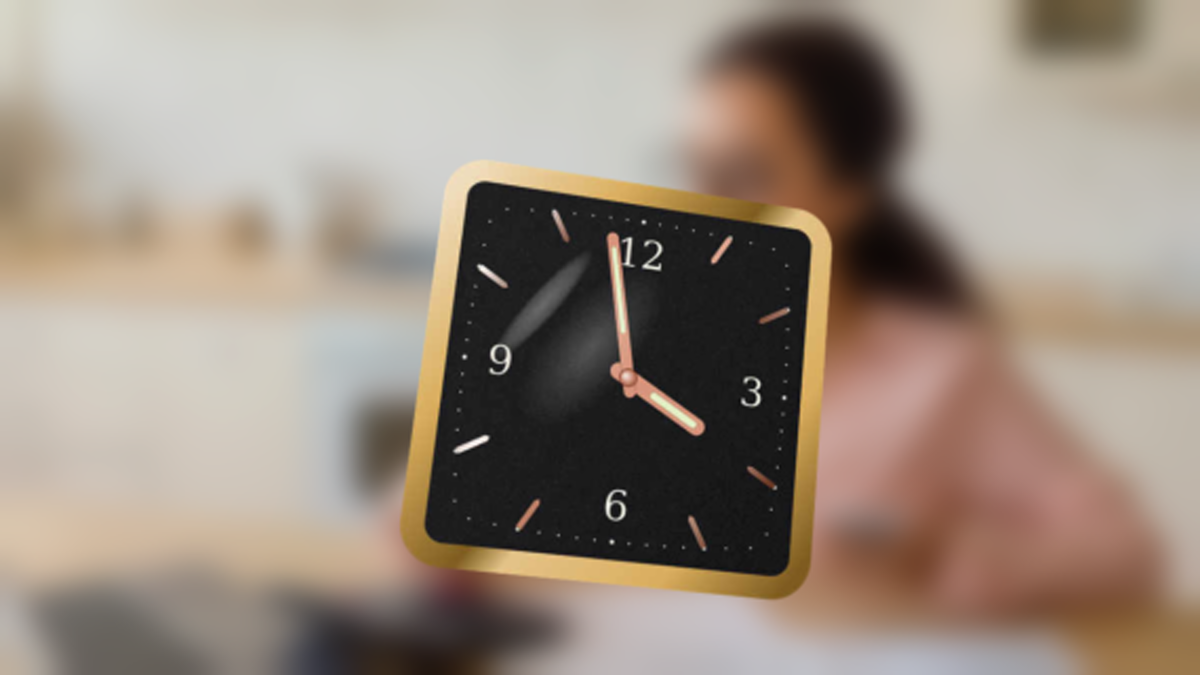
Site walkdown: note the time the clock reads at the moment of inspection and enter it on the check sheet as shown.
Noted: 3:58
